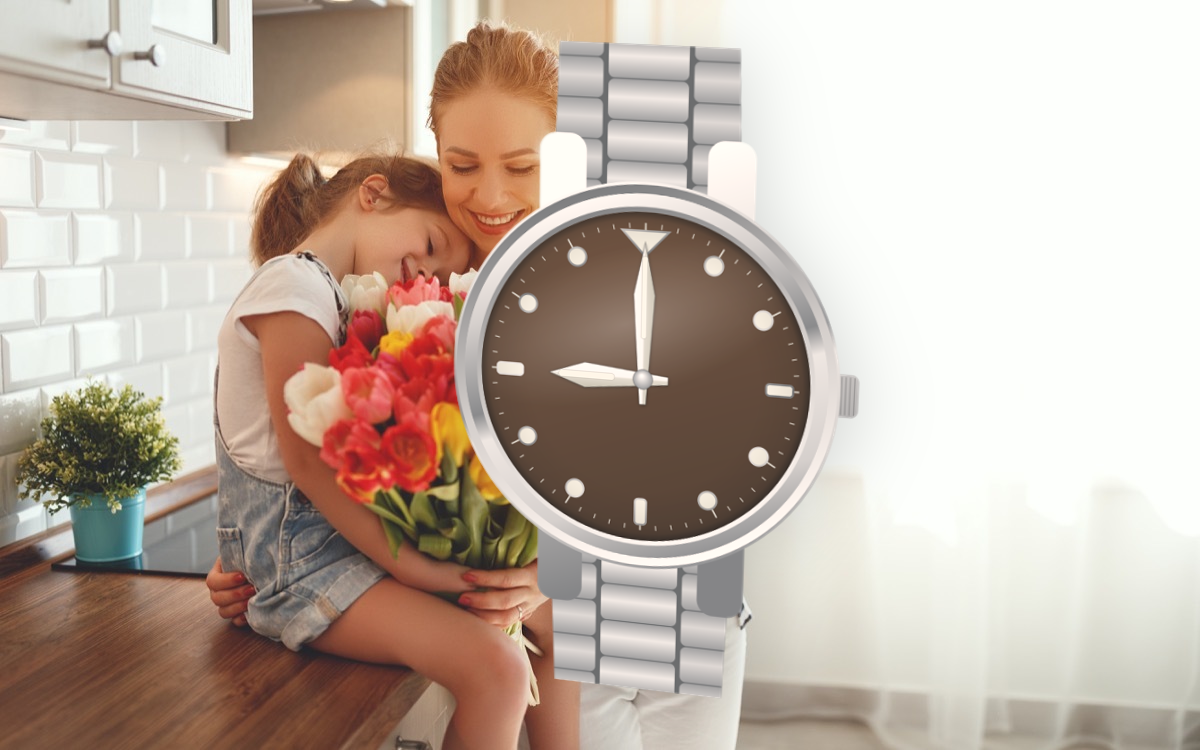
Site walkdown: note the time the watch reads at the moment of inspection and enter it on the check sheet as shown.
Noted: 9:00
